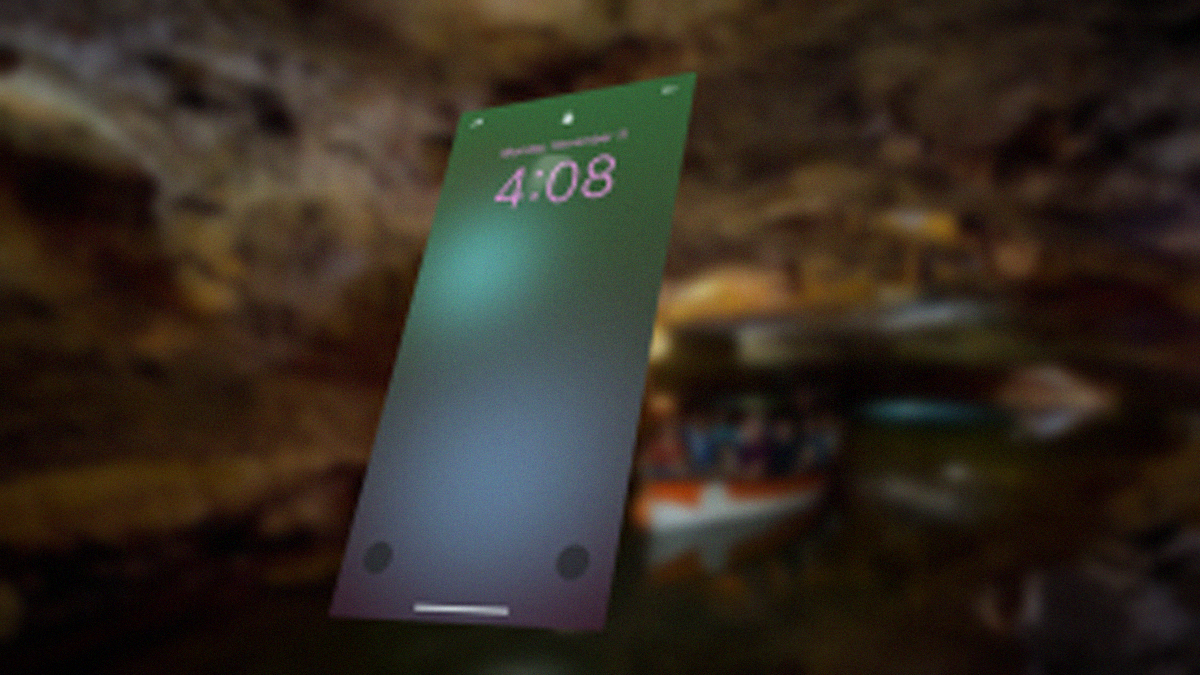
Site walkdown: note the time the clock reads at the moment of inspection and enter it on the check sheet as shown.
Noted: 4:08
